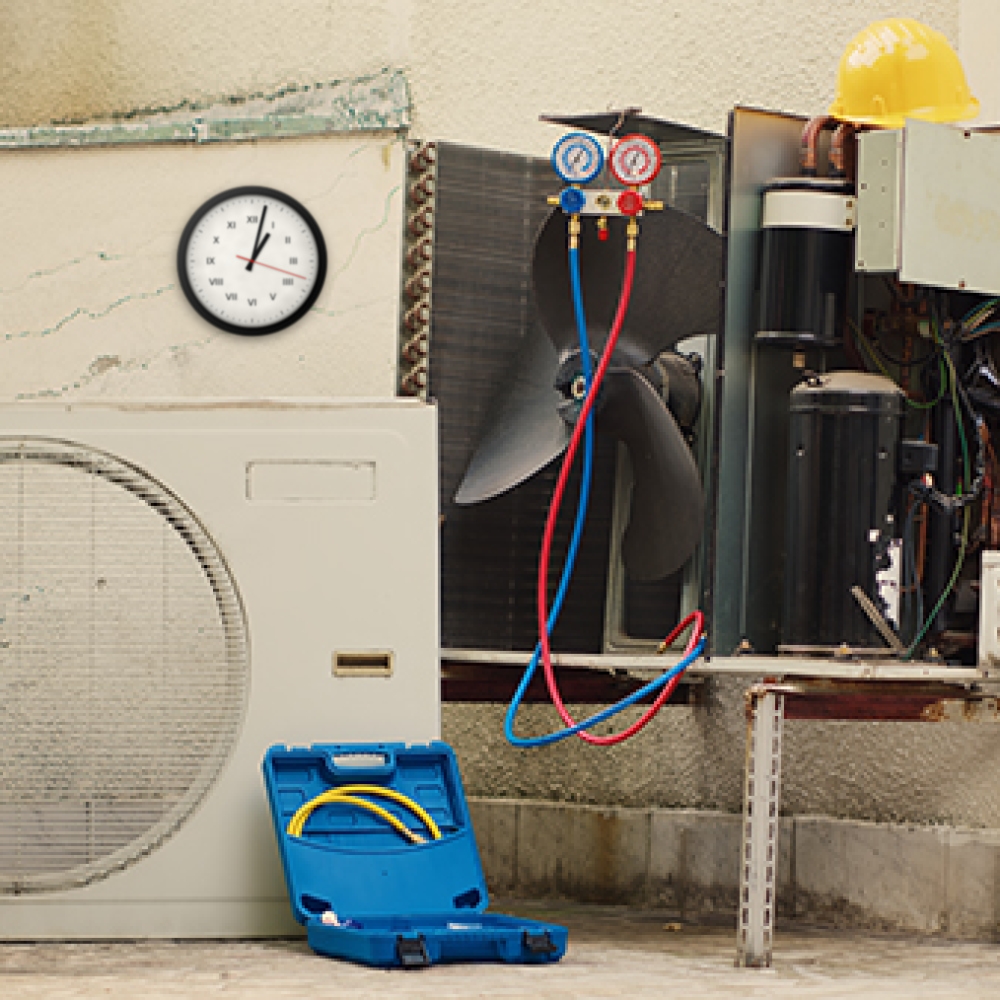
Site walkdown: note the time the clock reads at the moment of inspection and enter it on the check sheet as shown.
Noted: 1:02:18
